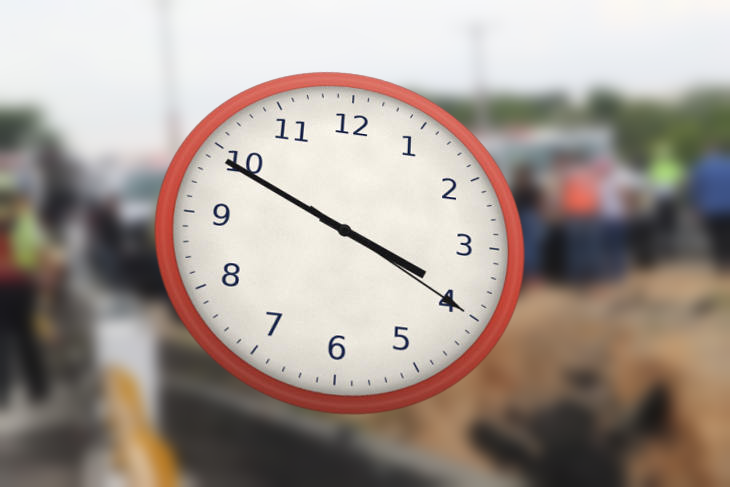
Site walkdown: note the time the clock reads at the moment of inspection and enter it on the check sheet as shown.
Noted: 3:49:20
